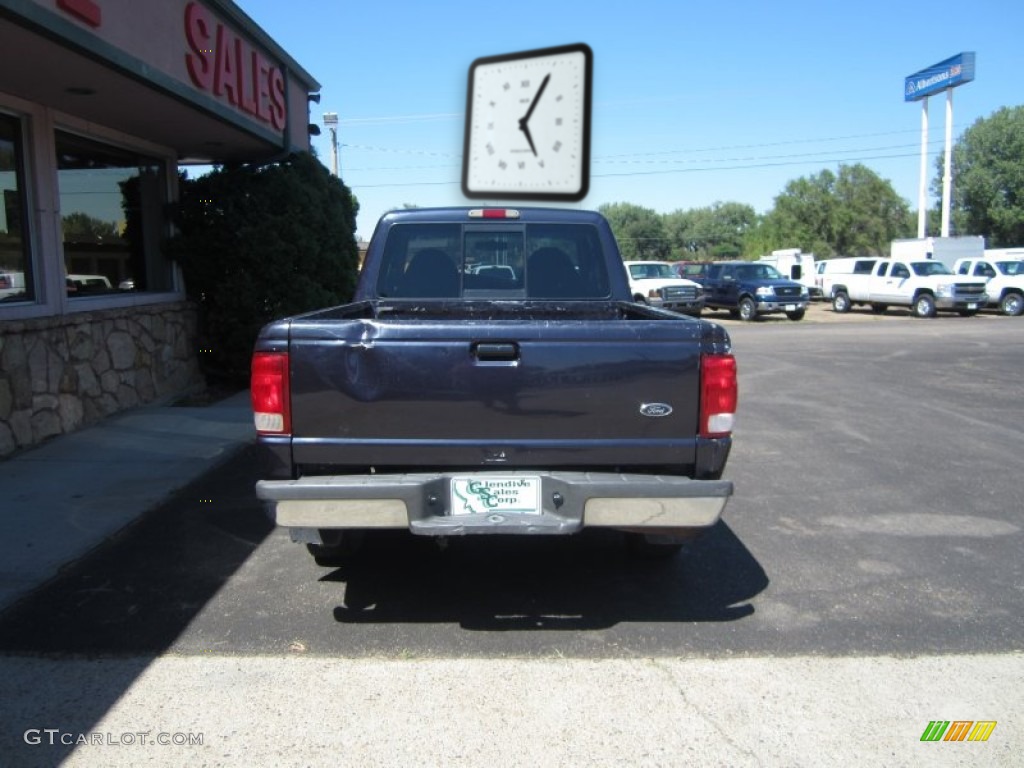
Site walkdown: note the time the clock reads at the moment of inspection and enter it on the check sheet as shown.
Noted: 5:05
